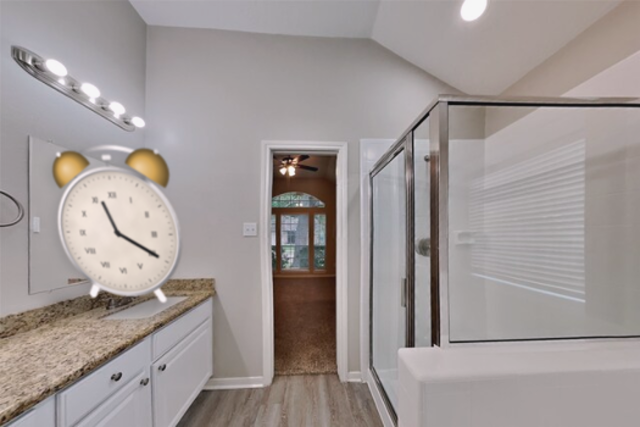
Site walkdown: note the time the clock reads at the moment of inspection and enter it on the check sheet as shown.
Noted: 11:20
